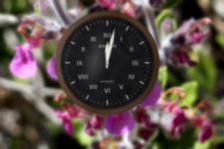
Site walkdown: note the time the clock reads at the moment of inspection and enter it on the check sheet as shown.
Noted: 12:02
